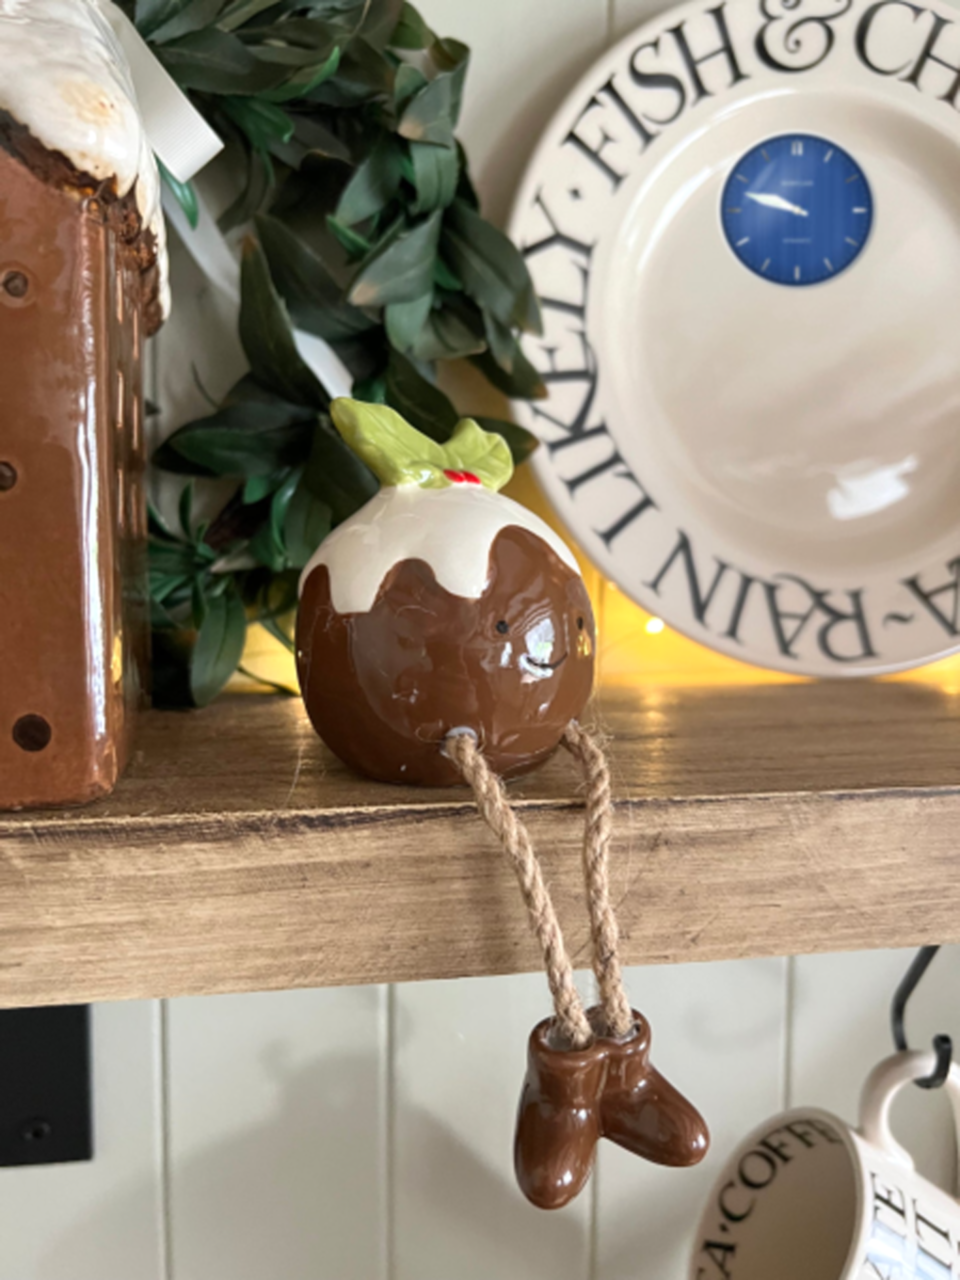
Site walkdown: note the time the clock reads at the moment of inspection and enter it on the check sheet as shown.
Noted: 9:48
